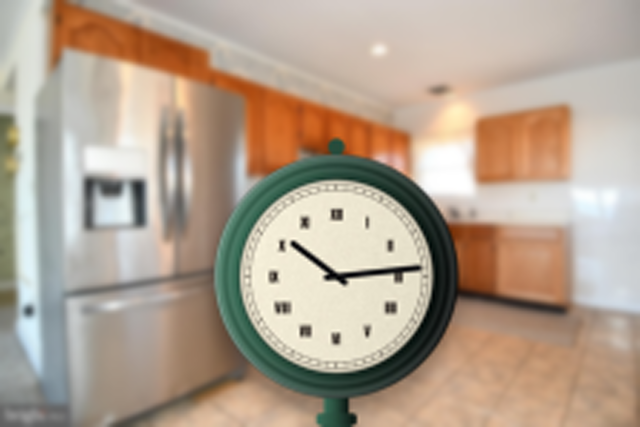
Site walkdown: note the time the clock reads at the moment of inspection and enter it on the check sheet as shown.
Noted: 10:14
